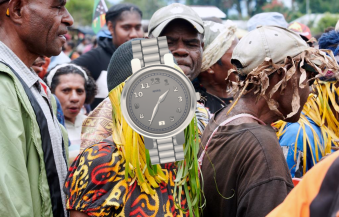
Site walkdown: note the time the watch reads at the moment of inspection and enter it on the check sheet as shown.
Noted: 1:35
